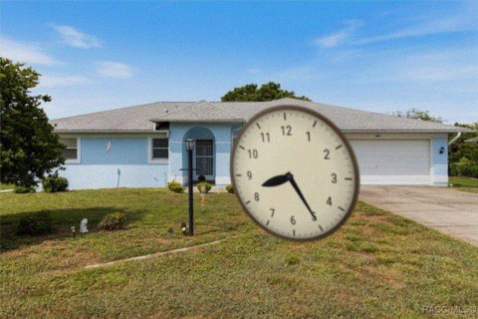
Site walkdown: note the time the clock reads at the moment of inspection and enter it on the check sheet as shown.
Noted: 8:25
